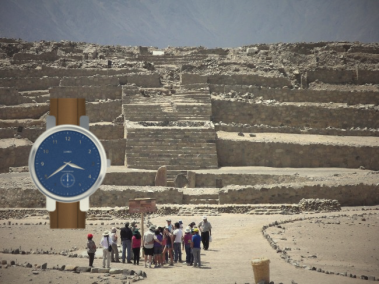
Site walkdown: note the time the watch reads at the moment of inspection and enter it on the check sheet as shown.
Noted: 3:39
